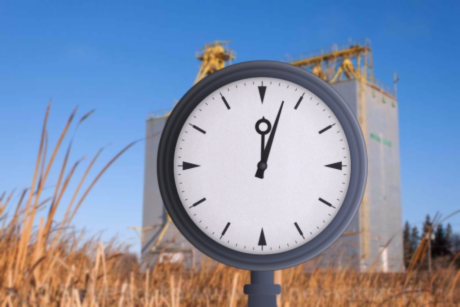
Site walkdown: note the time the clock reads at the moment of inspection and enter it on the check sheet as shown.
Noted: 12:03
